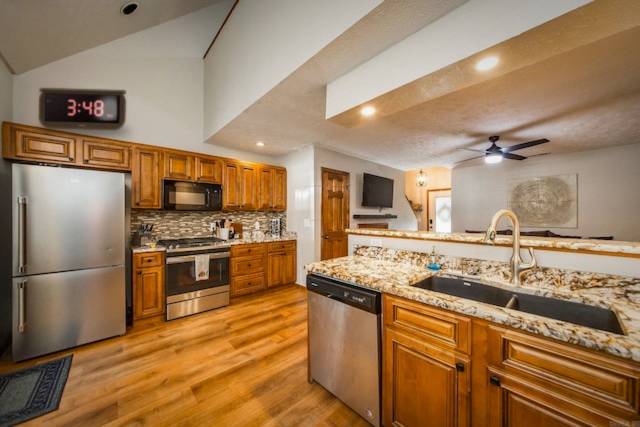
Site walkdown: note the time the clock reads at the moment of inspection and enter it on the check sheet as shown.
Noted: 3:48
